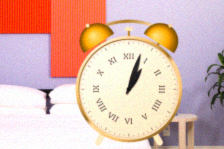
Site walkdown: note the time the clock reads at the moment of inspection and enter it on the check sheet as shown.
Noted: 1:03
